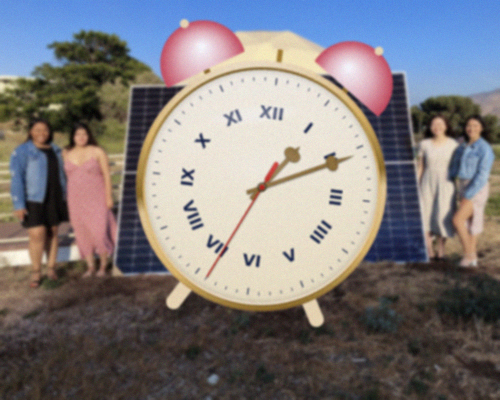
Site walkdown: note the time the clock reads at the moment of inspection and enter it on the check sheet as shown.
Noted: 1:10:34
